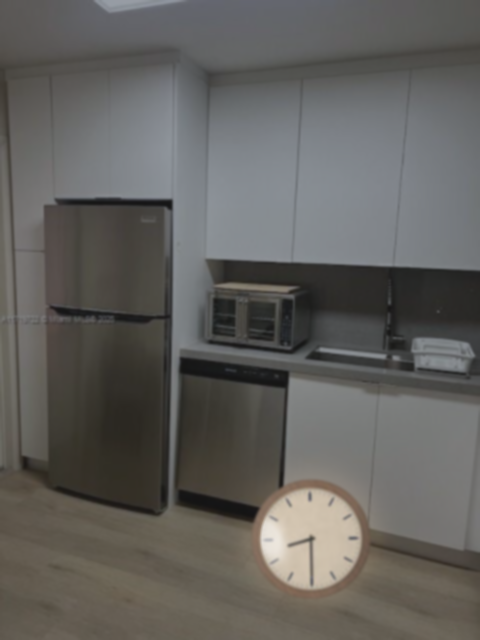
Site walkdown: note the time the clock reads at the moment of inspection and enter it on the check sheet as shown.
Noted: 8:30
